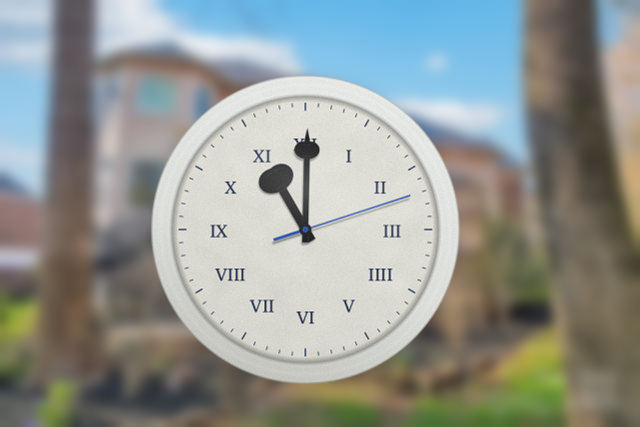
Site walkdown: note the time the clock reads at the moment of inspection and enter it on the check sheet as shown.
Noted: 11:00:12
